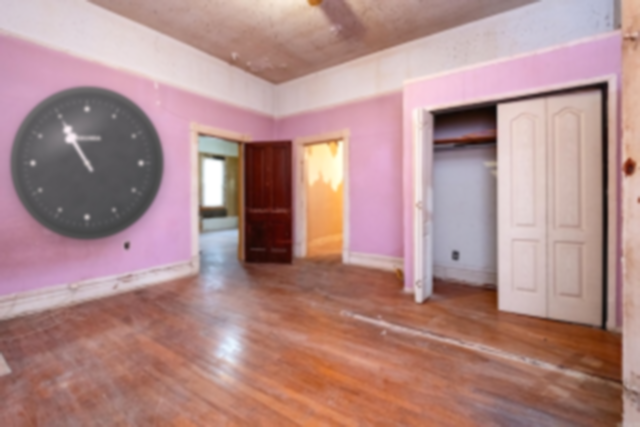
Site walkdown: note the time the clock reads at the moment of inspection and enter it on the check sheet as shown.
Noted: 10:55
